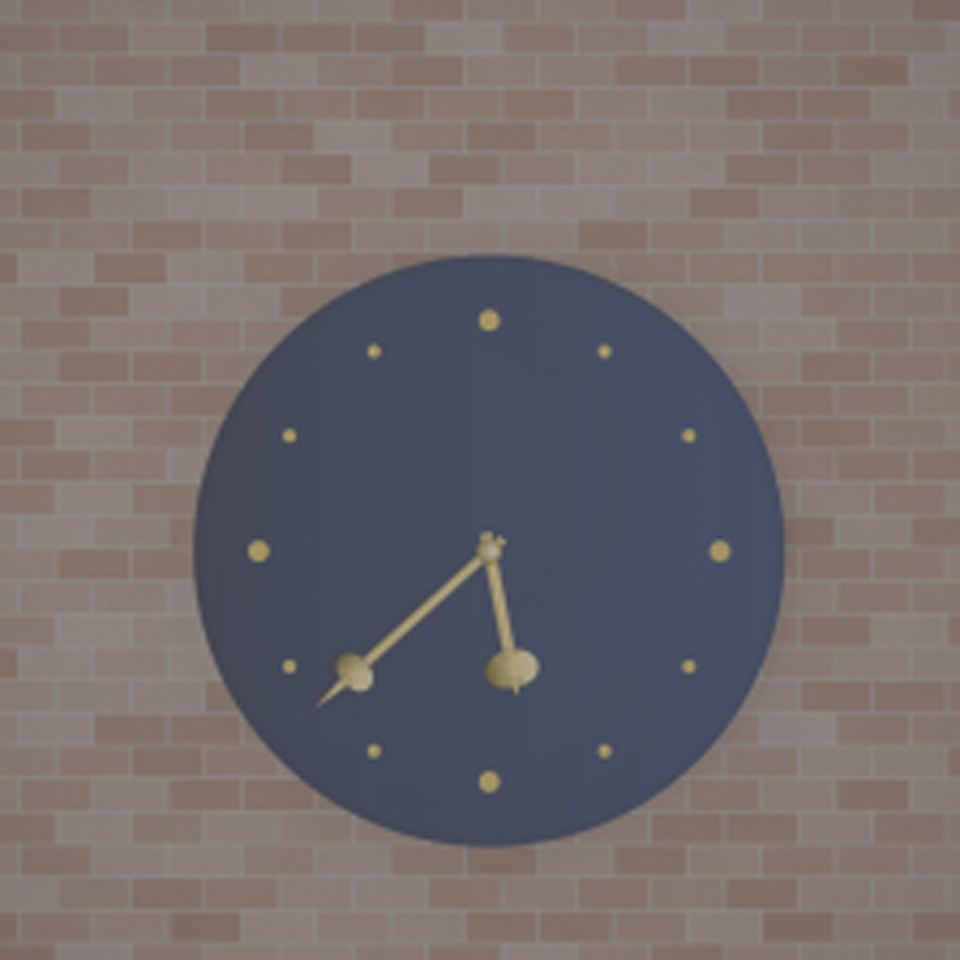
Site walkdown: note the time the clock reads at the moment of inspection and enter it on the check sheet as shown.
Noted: 5:38
